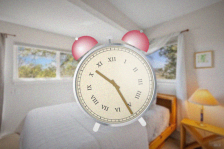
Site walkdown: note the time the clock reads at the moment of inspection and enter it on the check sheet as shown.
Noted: 10:26
